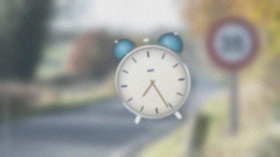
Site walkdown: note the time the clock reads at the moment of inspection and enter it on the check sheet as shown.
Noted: 7:26
